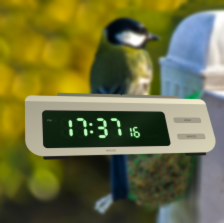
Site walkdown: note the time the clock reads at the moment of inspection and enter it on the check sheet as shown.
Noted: 17:37:16
